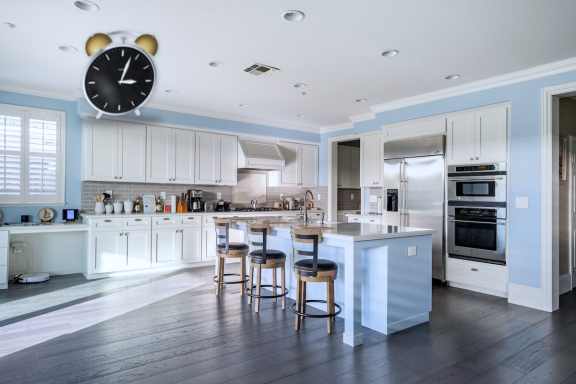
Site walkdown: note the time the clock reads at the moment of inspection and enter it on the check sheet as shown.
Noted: 3:03
